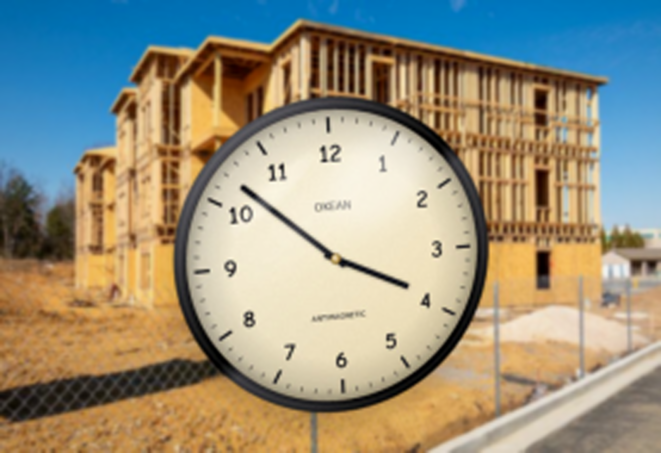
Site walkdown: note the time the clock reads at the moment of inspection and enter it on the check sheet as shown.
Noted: 3:52
